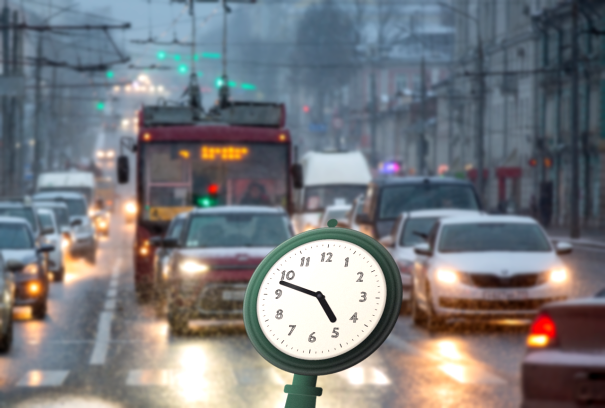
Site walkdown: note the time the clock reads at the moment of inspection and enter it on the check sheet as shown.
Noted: 4:48
